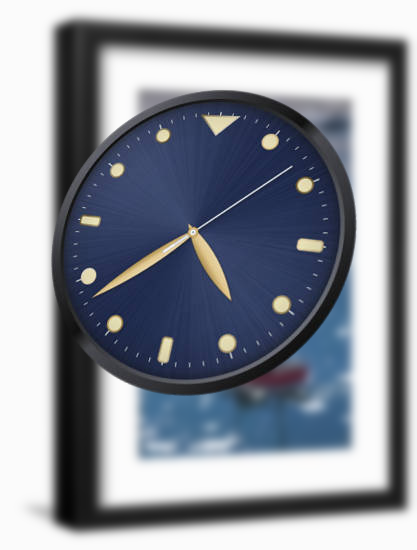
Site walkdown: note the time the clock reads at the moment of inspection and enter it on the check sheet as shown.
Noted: 4:38:08
